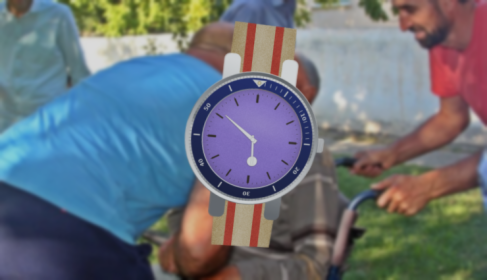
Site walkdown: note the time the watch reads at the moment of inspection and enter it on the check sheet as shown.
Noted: 5:51
